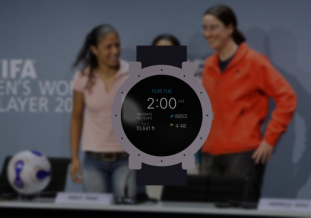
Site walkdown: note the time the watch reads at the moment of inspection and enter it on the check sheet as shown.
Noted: 2:00
